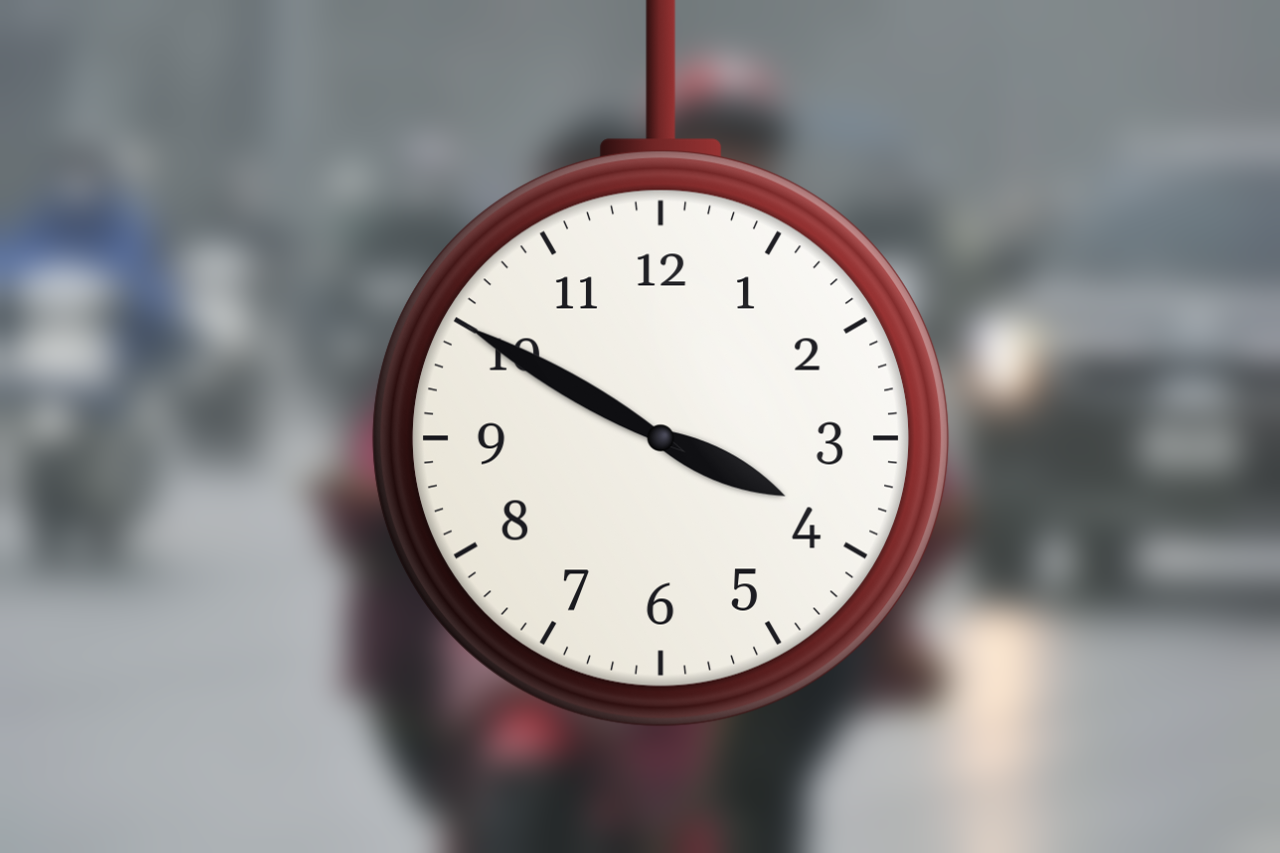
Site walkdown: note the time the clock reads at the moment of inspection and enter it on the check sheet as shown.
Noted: 3:50
